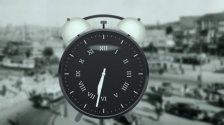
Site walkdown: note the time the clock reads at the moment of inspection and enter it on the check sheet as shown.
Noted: 6:32
